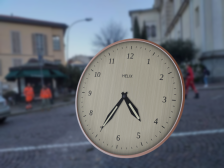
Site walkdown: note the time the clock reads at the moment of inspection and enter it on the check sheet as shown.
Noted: 4:35
